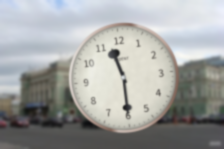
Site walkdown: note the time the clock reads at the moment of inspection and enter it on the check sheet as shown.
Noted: 11:30
